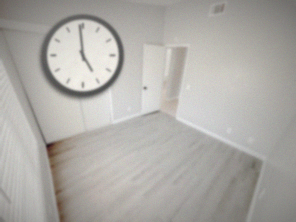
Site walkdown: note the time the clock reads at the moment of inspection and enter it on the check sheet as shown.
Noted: 4:59
